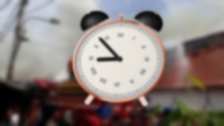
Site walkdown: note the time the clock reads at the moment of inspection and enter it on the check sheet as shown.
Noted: 8:53
